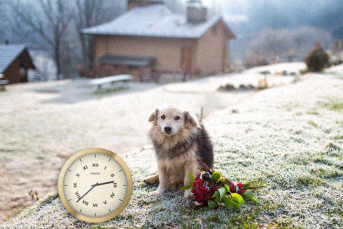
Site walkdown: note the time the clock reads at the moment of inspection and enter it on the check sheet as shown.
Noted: 2:38
